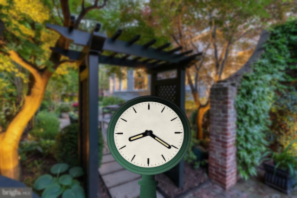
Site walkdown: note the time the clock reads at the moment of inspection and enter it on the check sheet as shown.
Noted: 8:21
